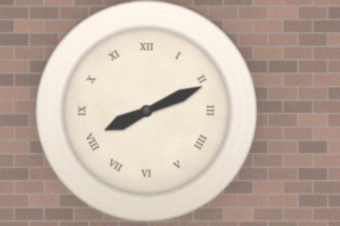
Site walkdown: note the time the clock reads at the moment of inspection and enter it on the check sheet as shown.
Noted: 8:11
